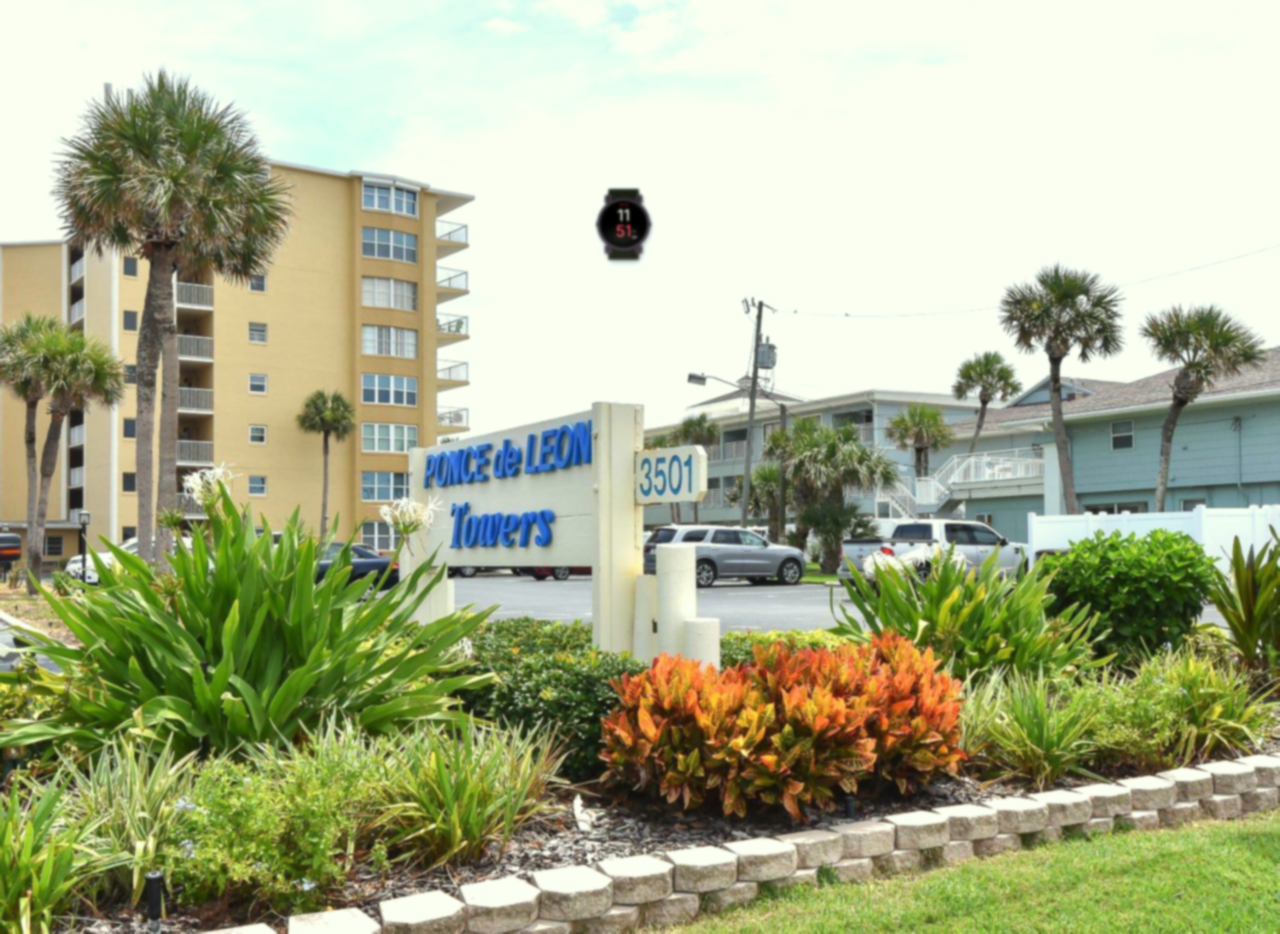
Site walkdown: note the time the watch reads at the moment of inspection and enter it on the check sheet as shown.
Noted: 11:51
